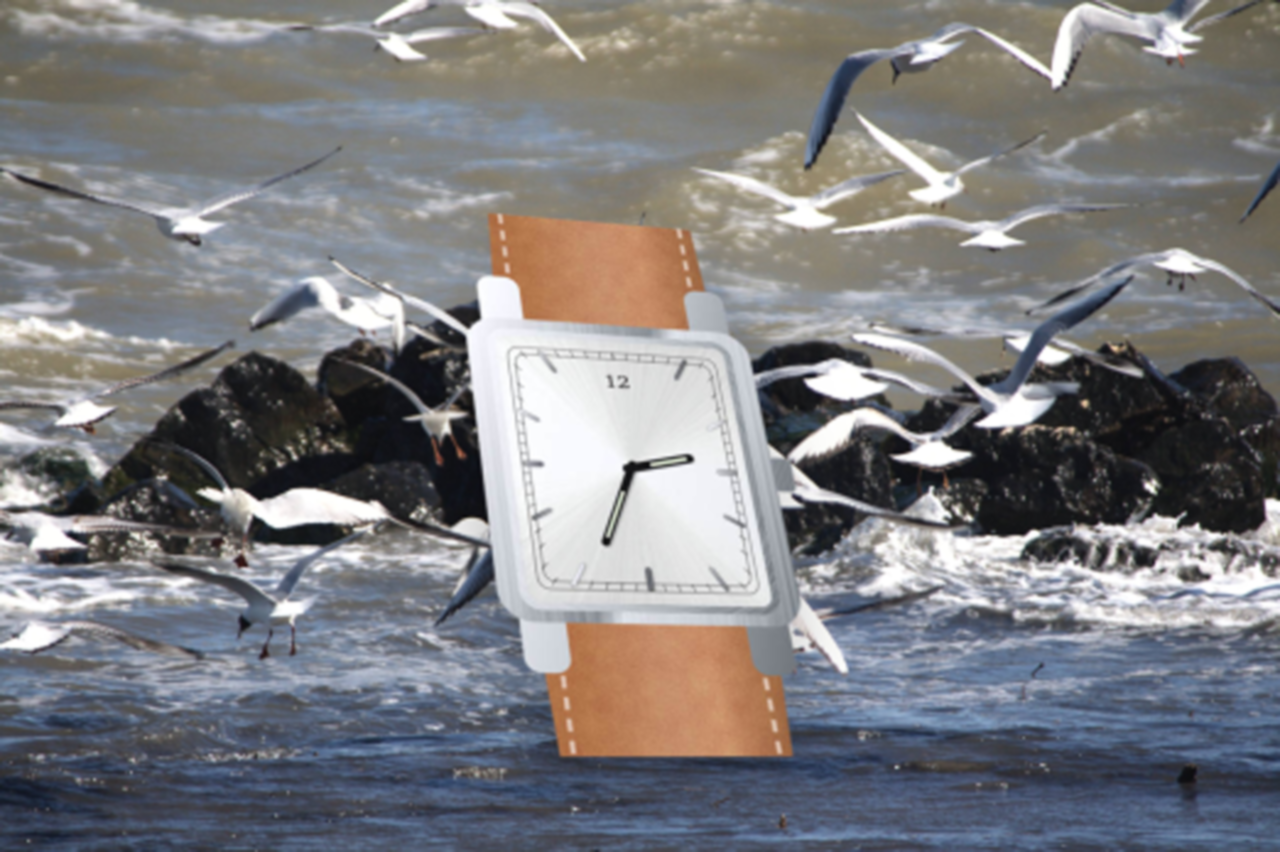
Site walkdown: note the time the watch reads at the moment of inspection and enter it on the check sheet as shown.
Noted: 2:34
